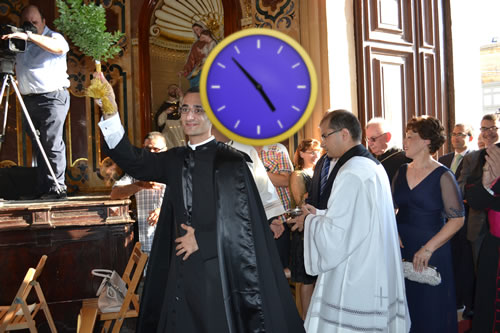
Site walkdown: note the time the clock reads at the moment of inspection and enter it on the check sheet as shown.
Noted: 4:53
